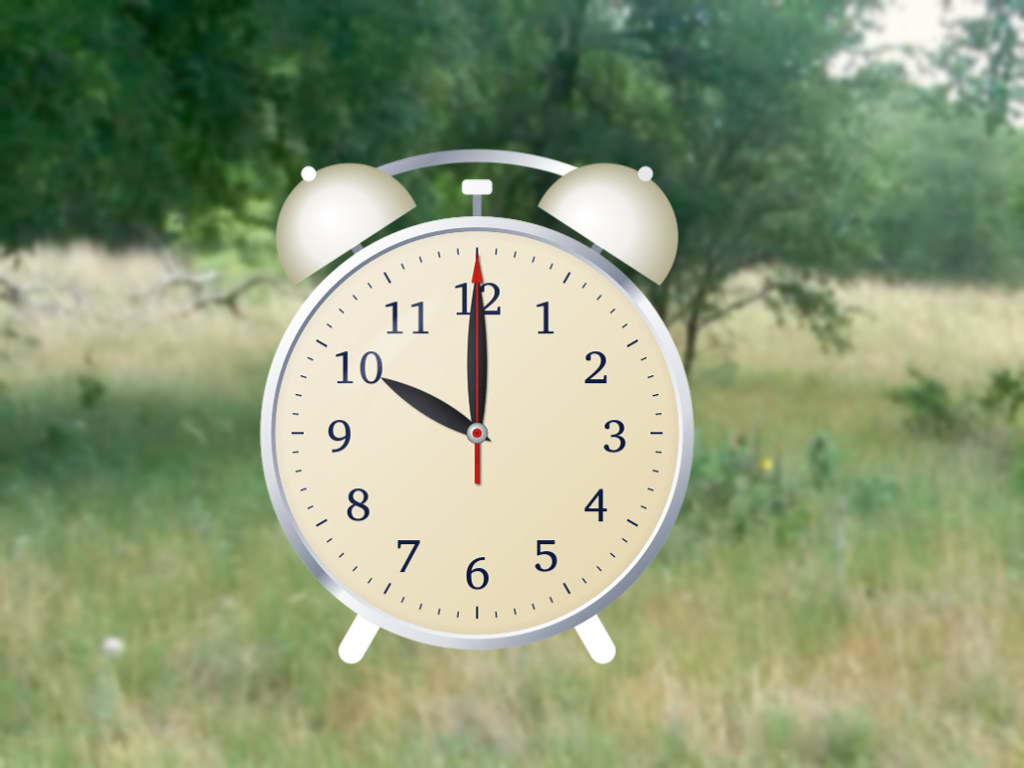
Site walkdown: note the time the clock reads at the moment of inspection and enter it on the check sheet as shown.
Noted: 10:00:00
